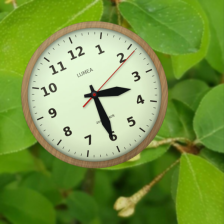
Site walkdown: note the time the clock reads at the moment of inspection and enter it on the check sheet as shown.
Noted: 3:30:11
